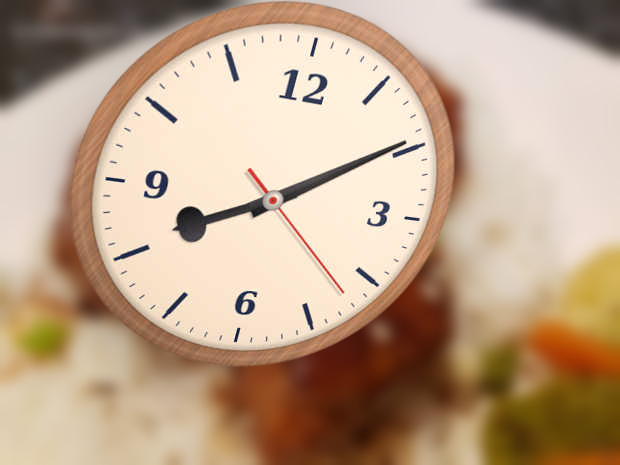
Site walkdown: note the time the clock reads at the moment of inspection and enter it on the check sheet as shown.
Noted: 8:09:22
